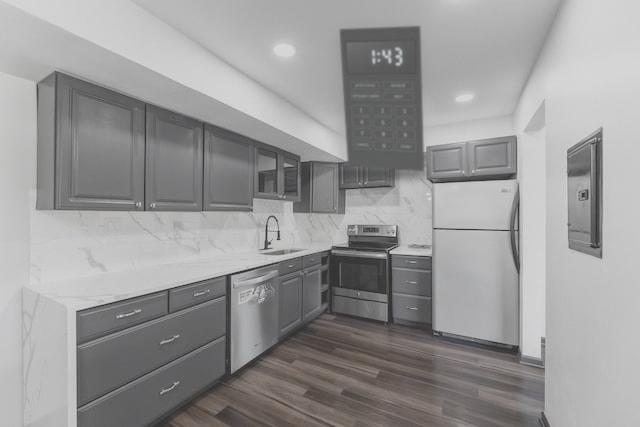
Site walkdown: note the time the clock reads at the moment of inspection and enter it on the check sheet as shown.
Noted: 1:43
